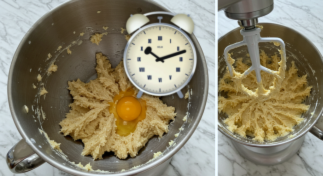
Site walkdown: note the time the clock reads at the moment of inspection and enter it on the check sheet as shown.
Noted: 10:12
